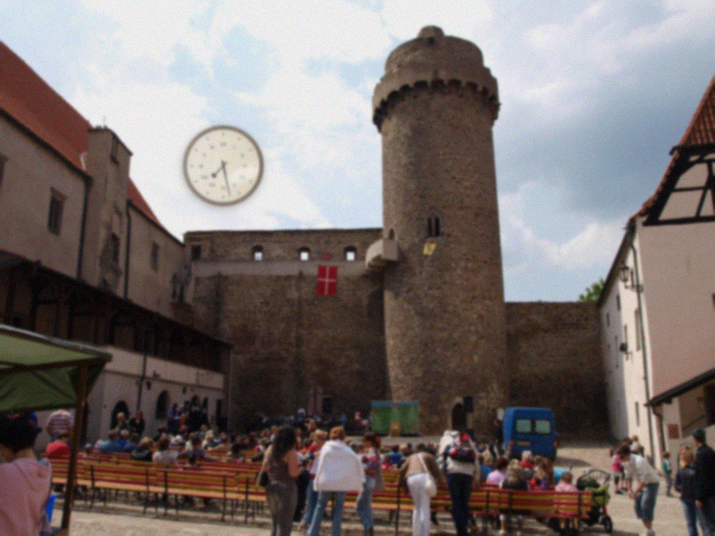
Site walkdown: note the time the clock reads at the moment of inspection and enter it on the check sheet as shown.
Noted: 7:28
